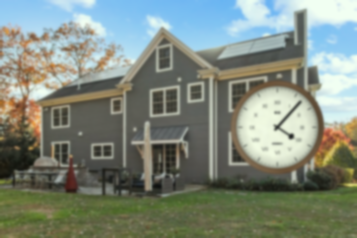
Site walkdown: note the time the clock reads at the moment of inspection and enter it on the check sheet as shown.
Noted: 4:07
